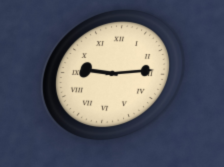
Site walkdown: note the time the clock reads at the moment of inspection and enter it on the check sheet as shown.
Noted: 9:14
